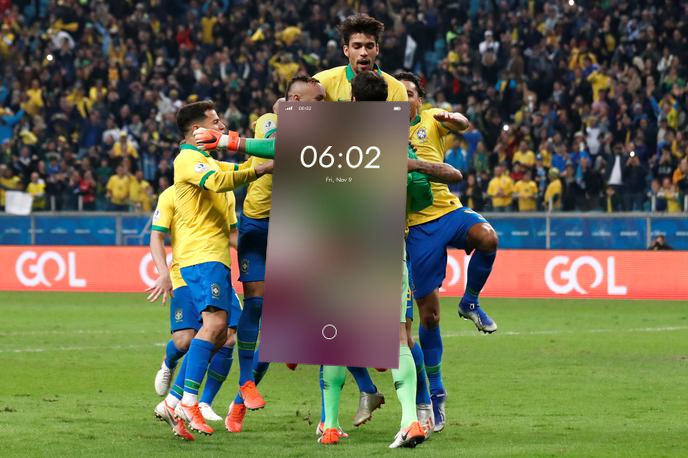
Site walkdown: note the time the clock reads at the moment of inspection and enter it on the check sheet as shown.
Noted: 6:02
